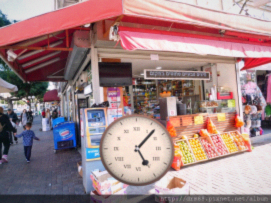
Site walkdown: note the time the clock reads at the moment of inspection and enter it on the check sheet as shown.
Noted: 5:07
